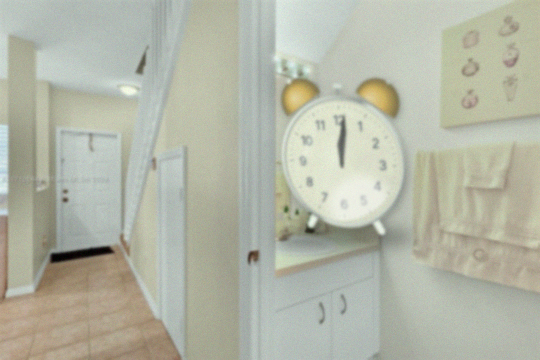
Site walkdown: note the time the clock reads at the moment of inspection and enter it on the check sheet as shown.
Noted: 12:01
